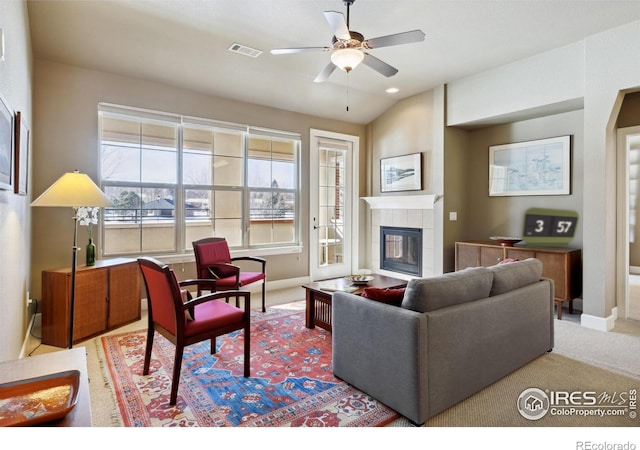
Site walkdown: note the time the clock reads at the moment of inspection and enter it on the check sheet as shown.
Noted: 3:57
